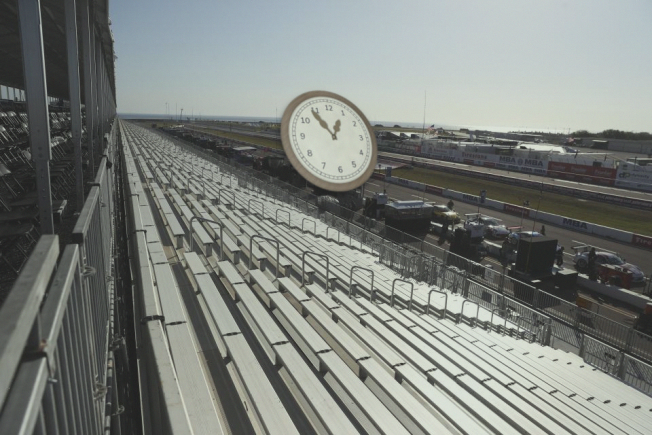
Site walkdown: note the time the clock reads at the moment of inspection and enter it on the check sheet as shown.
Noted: 12:54
